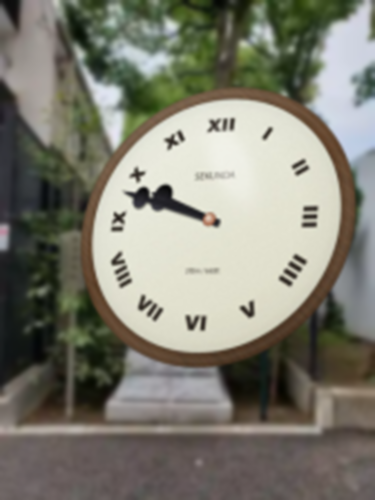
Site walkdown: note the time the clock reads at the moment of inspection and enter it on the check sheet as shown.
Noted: 9:48
